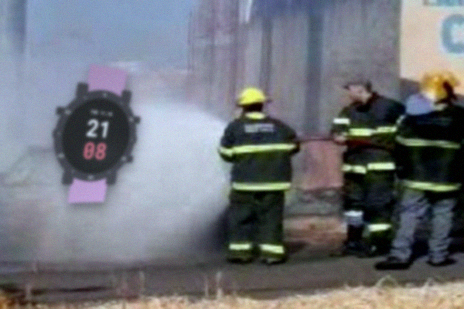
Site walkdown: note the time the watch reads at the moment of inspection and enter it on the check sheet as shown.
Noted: 21:08
